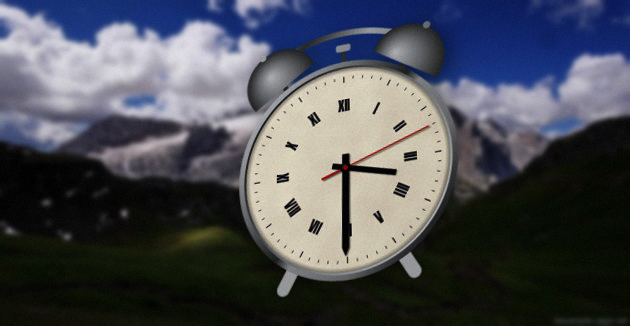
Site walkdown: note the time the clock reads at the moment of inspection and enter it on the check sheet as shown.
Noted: 3:30:12
